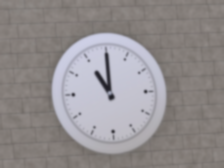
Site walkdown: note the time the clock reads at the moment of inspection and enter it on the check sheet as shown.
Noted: 11:00
